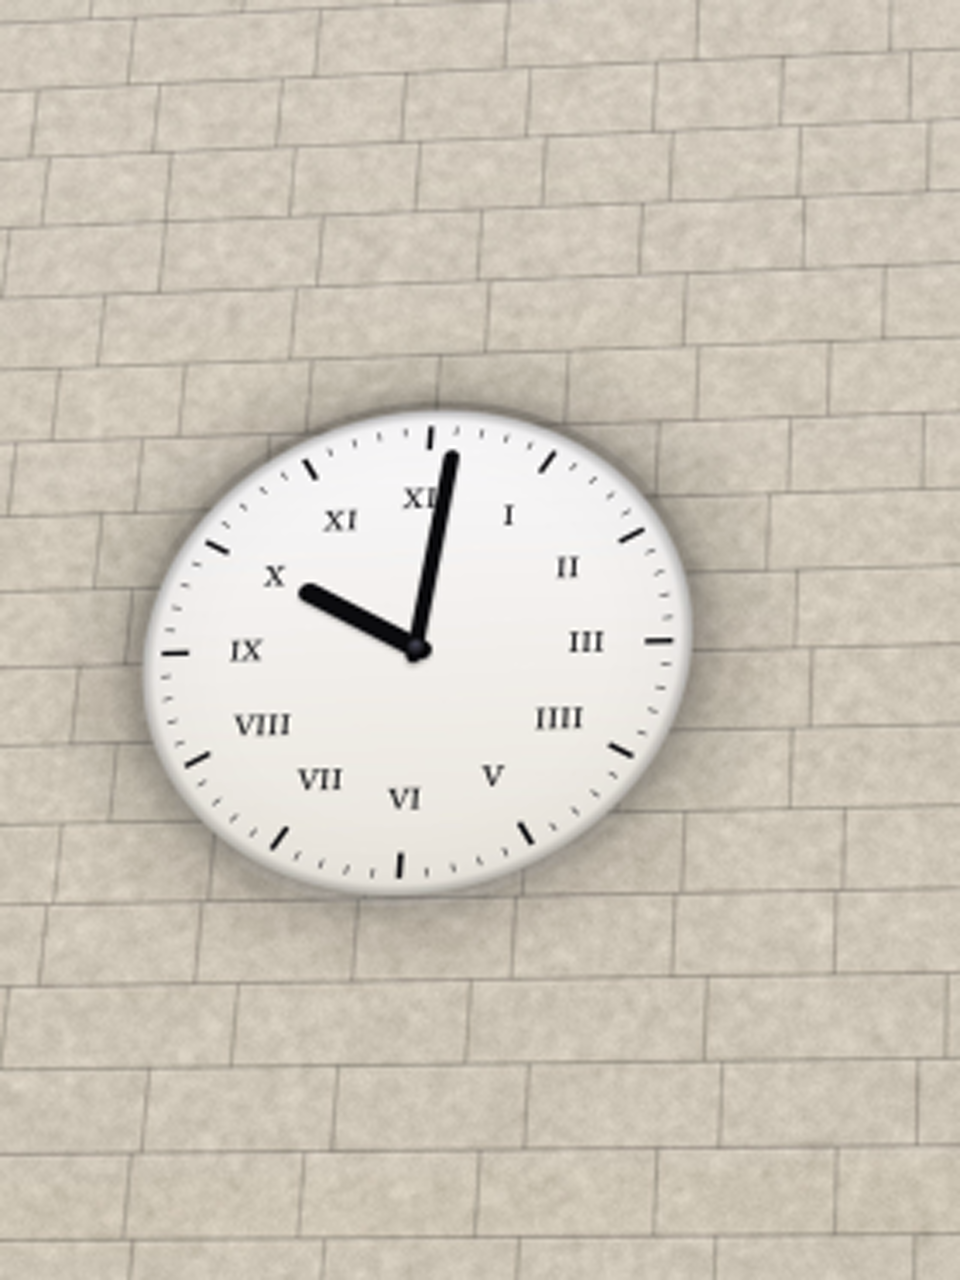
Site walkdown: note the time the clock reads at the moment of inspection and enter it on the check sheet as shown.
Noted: 10:01
